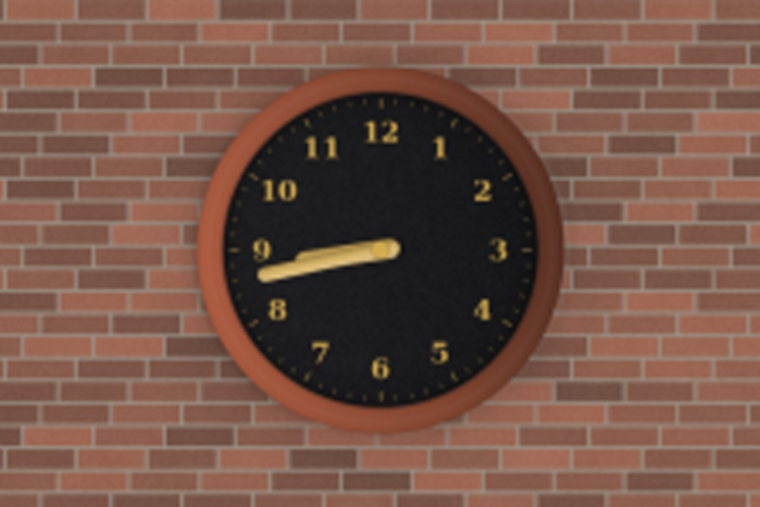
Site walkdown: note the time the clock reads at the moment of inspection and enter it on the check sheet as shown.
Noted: 8:43
